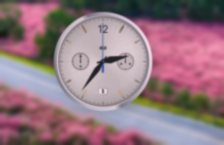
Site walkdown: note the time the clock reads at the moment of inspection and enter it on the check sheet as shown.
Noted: 2:36
